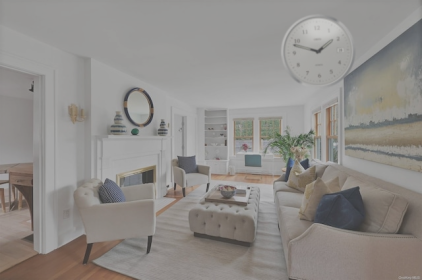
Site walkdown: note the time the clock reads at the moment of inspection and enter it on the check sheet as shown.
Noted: 1:48
